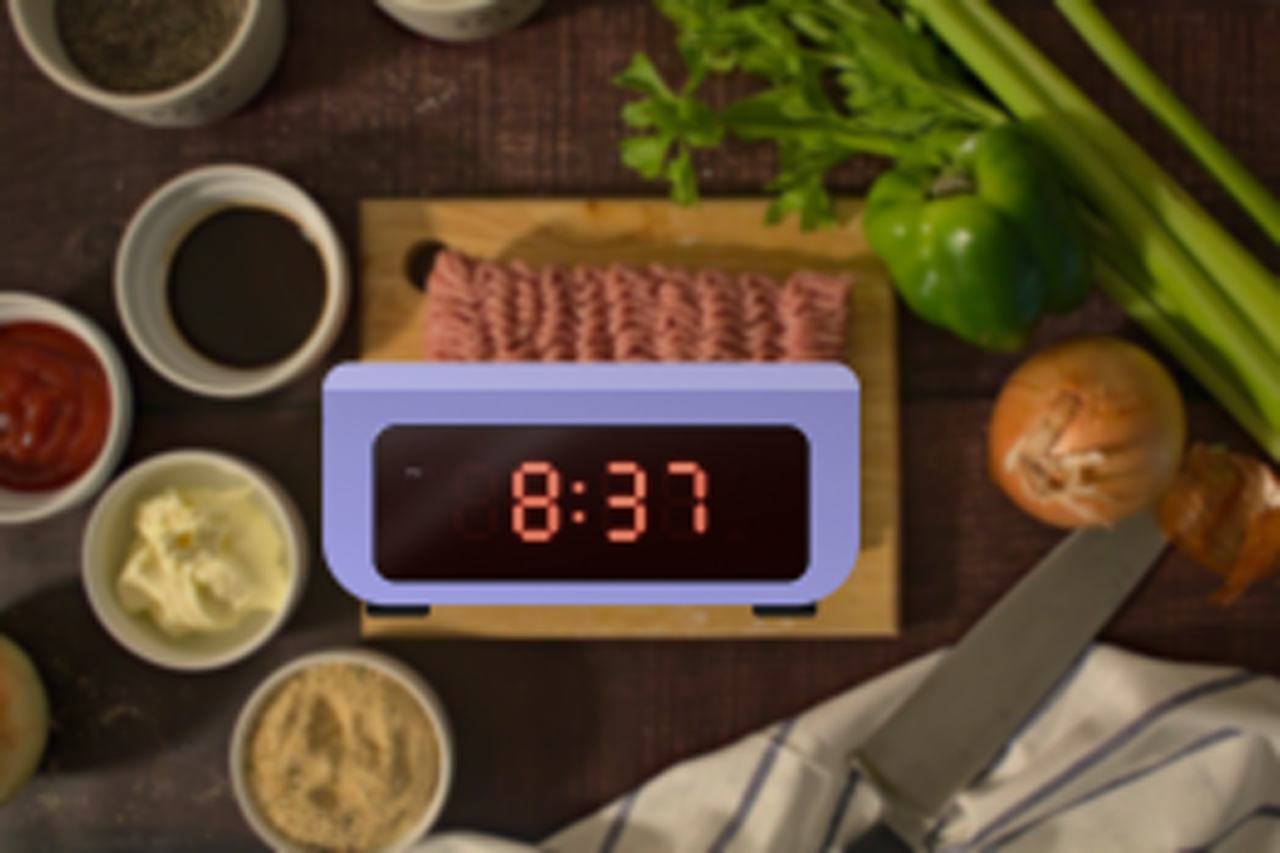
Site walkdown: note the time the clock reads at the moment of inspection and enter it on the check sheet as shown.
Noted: 8:37
